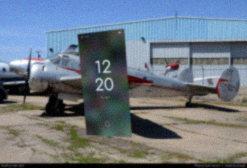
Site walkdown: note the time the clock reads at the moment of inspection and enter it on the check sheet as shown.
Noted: 12:20
